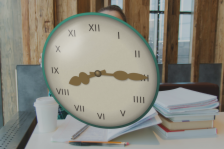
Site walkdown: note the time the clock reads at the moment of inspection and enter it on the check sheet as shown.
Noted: 8:15
